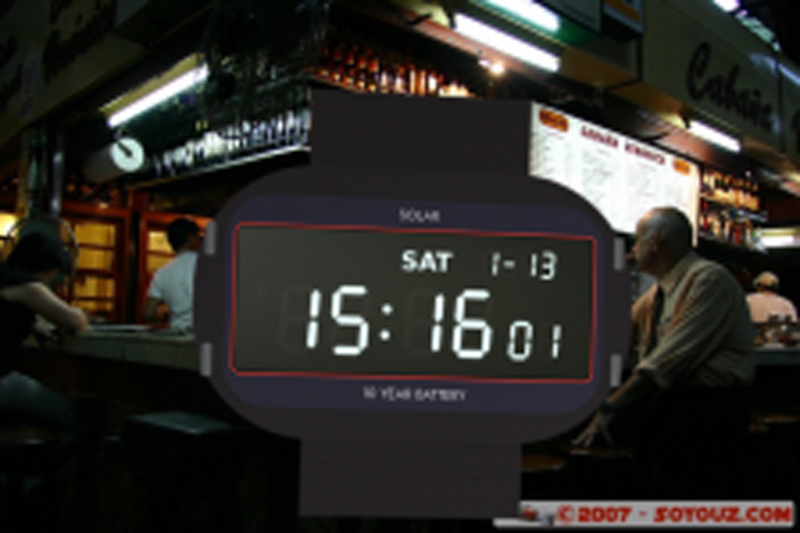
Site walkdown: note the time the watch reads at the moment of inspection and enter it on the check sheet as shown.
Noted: 15:16:01
